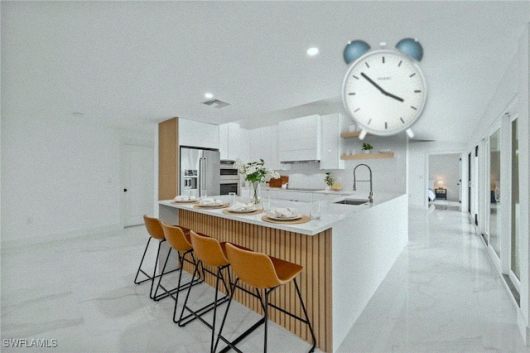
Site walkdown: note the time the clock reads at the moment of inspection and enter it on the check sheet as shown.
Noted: 3:52
